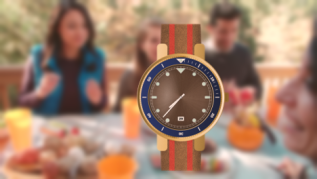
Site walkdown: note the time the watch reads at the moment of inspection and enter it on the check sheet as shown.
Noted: 7:37
